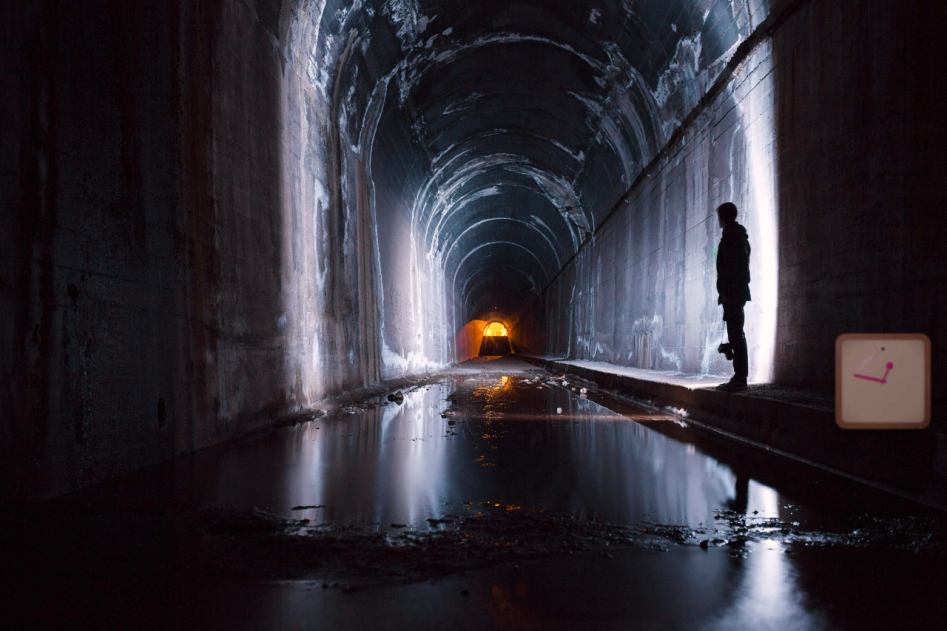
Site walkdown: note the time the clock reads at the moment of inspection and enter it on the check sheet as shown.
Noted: 12:47
